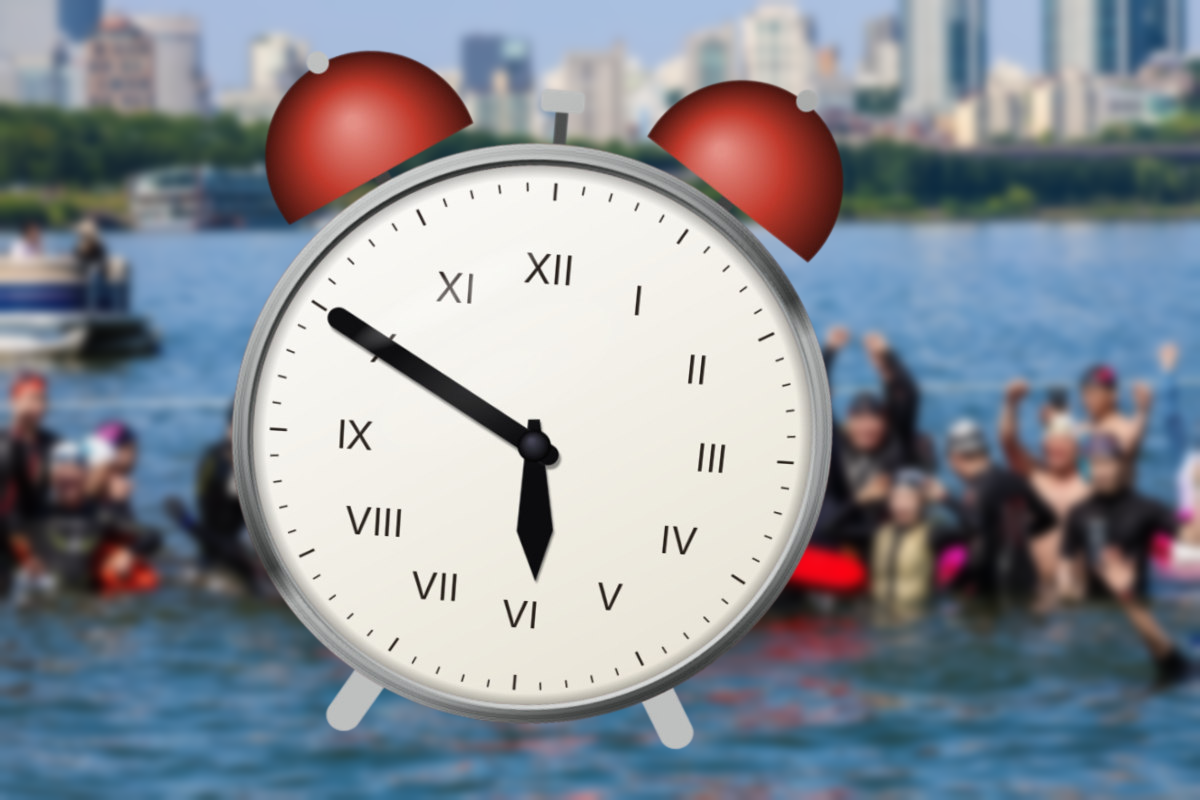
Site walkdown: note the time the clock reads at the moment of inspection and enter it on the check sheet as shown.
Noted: 5:50
